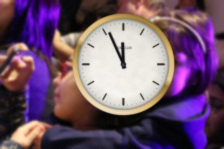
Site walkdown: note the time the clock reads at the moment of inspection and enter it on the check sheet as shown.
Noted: 11:56
